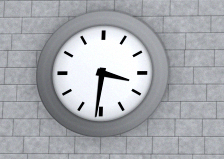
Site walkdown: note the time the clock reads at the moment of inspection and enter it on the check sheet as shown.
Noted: 3:31
